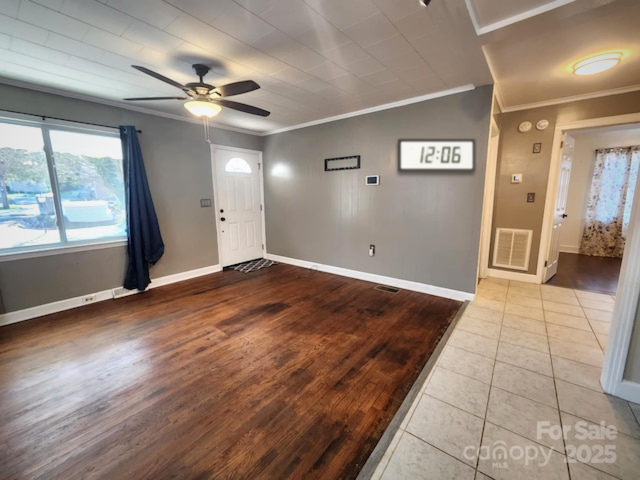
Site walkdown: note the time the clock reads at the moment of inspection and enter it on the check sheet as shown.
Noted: 12:06
